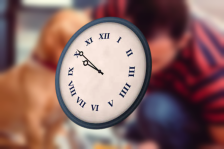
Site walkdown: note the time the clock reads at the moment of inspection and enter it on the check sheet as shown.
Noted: 9:51
